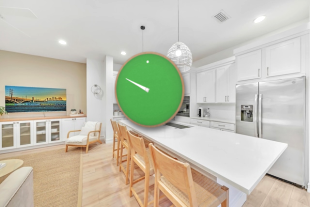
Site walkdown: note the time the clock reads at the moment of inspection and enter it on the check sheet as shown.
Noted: 9:49
